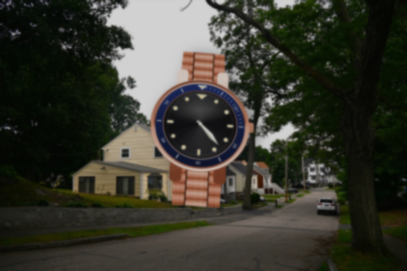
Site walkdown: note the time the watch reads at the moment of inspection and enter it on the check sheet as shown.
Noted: 4:23
